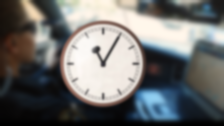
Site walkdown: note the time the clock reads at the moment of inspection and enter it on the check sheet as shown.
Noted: 11:05
